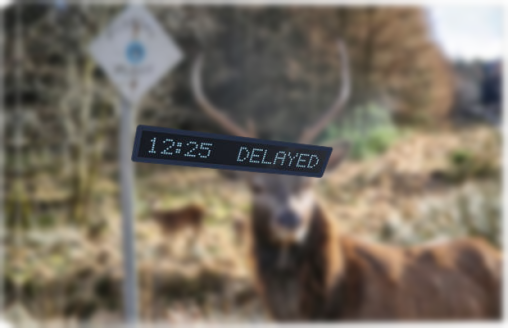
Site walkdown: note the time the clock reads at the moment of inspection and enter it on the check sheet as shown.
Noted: 12:25
